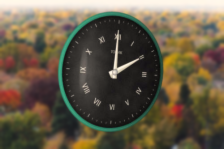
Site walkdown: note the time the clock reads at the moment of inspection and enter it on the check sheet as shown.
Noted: 2:00
